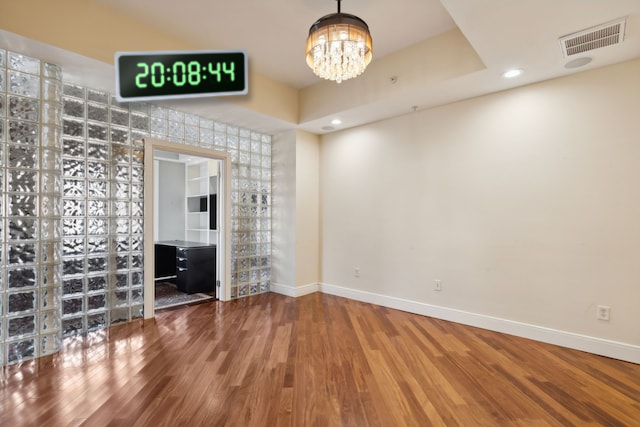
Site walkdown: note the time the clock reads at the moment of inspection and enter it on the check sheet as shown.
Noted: 20:08:44
